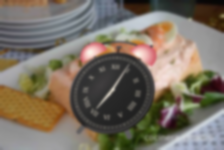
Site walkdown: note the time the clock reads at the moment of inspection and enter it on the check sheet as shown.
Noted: 7:04
